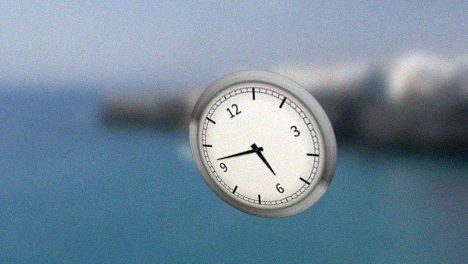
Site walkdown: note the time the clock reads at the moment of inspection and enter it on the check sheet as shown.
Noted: 5:47
